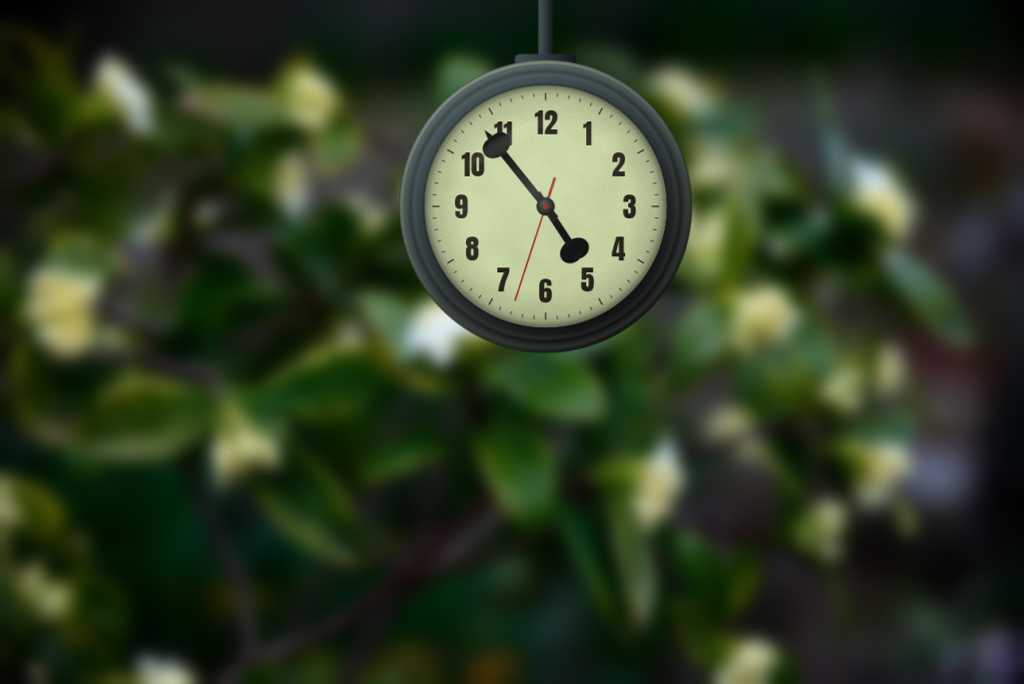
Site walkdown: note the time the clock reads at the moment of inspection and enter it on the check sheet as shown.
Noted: 4:53:33
